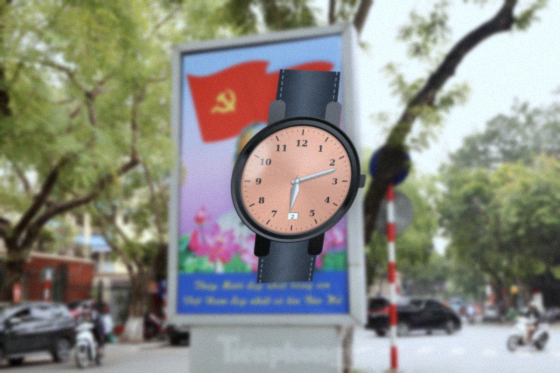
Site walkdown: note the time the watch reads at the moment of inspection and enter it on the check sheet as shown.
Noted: 6:12
